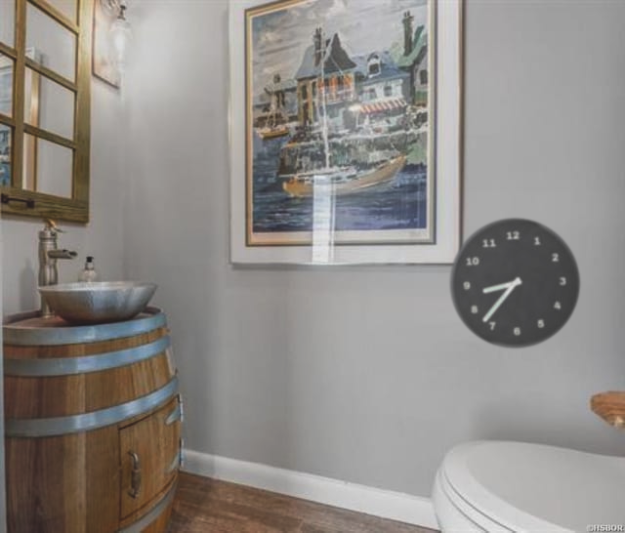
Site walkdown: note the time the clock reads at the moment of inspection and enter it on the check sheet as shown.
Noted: 8:37
